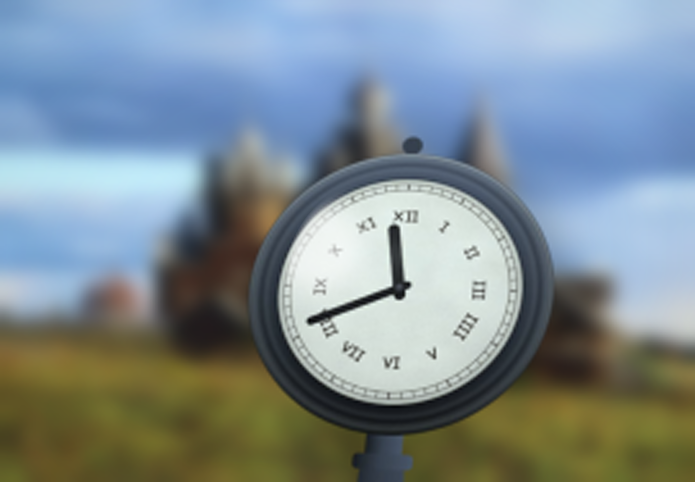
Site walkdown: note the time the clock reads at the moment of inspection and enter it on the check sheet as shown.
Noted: 11:41
